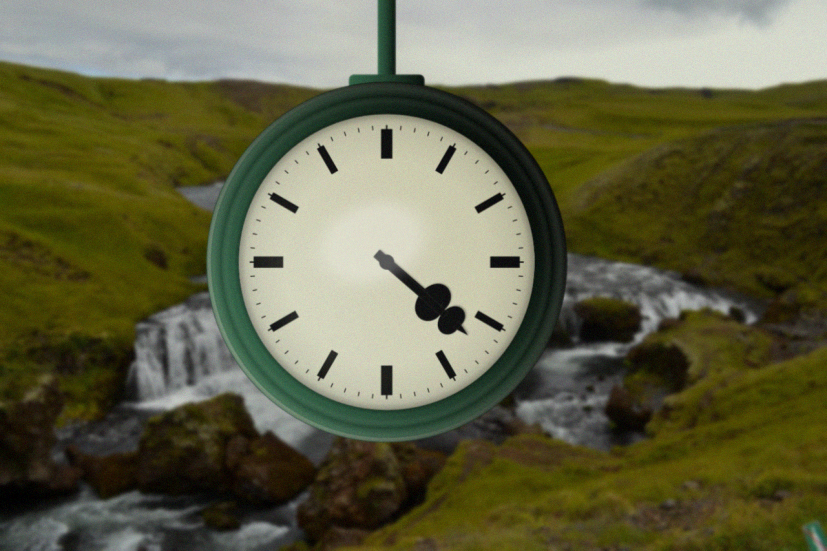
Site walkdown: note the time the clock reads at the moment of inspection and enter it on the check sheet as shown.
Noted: 4:22
